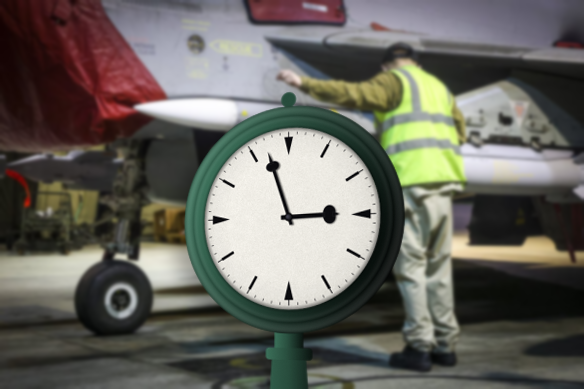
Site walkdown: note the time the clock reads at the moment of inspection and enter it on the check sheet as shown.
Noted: 2:57
